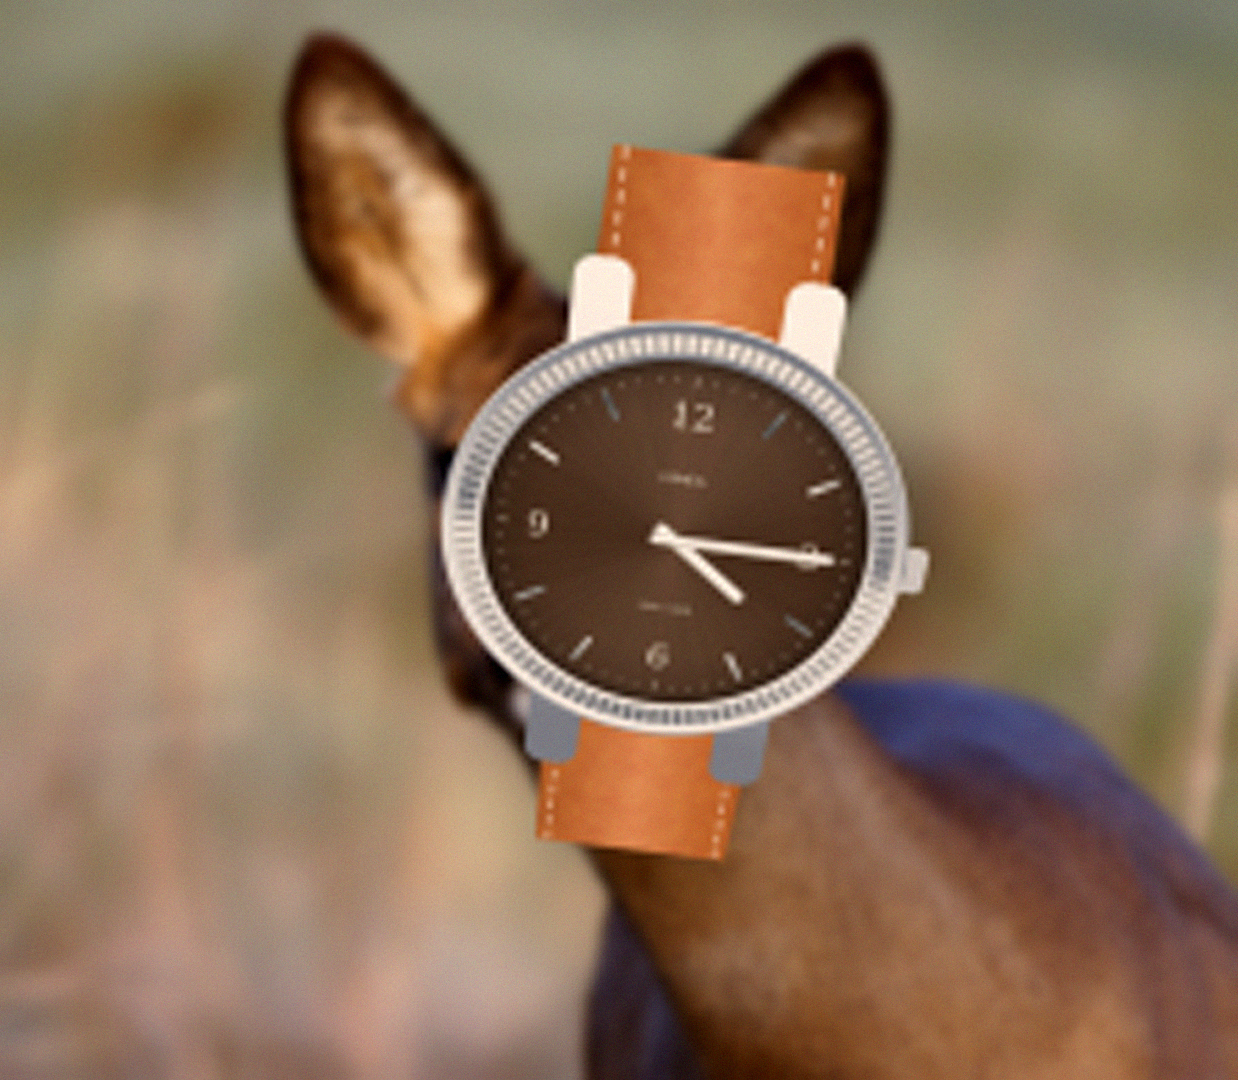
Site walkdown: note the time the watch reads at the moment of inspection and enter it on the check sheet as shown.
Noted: 4:15
